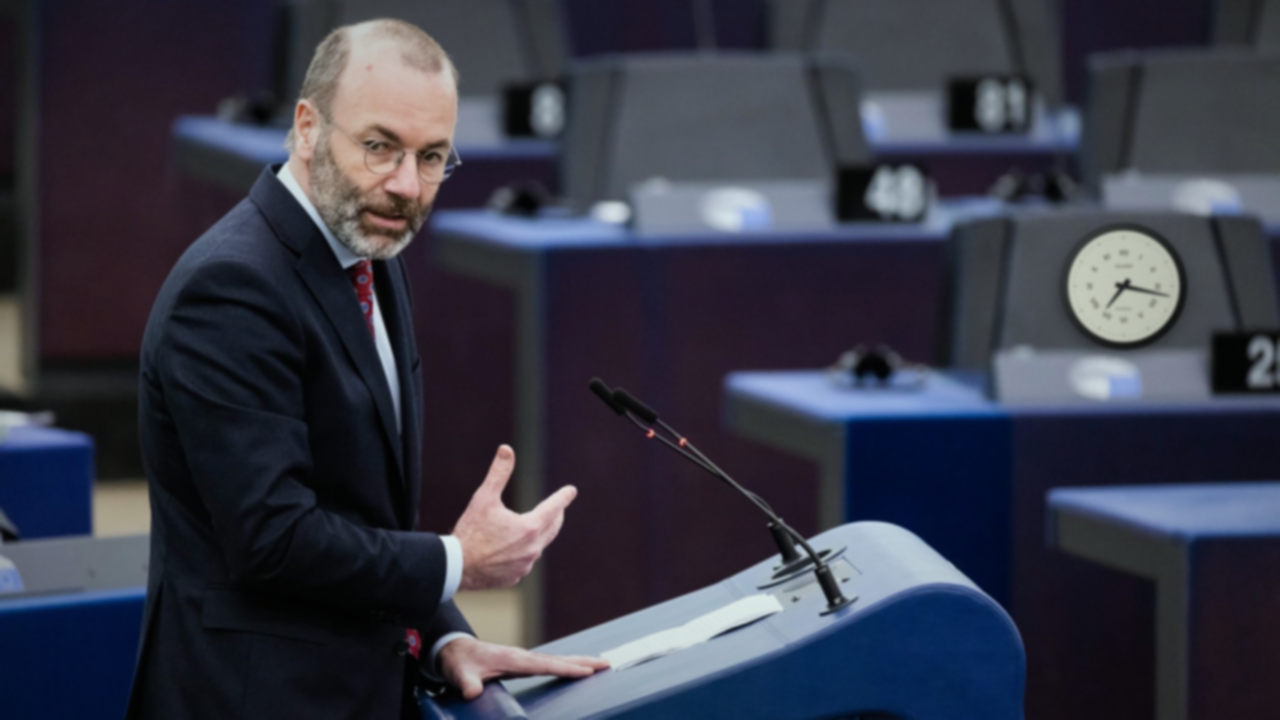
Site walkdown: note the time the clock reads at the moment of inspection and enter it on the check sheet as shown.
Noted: 7:17
